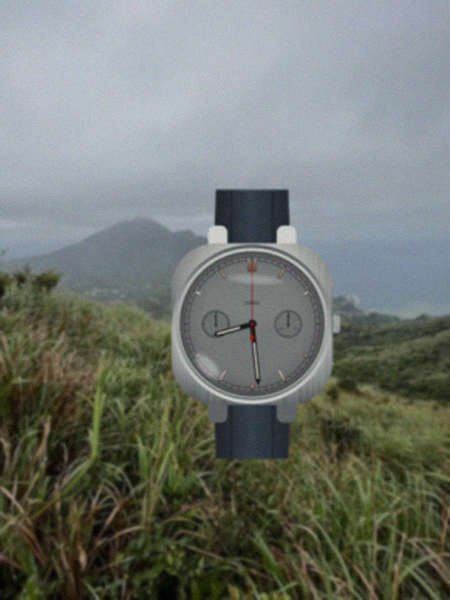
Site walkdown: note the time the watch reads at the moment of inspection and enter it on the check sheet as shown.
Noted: 8:29
